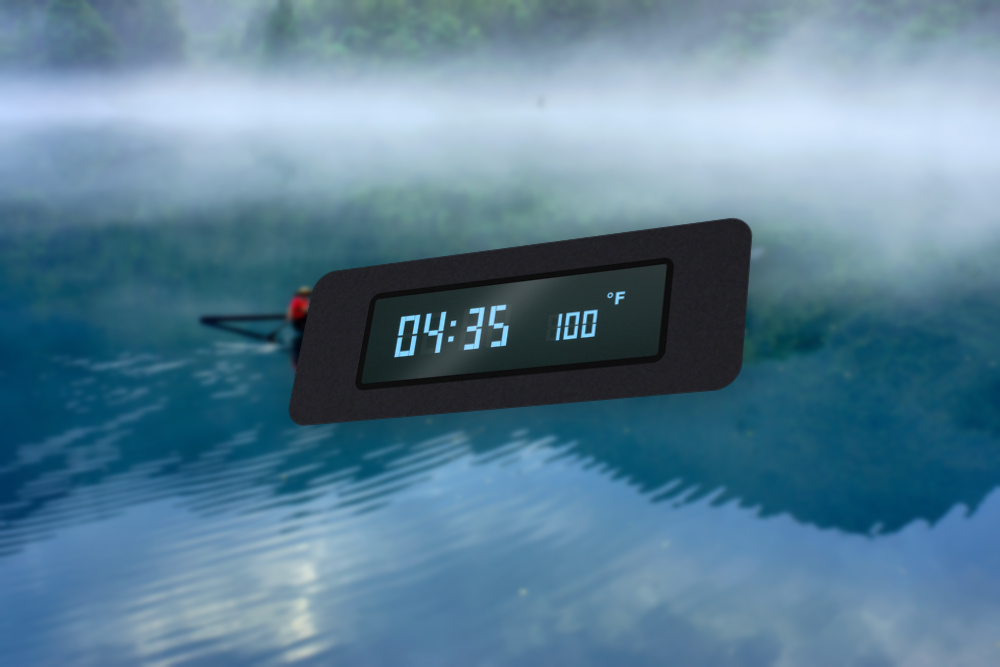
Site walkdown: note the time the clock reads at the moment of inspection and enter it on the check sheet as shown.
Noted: 4:35
